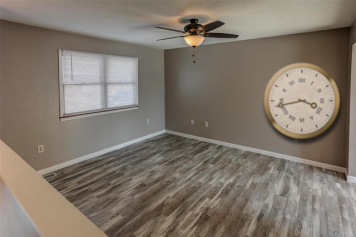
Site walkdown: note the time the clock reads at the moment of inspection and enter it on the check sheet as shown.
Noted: 3:43
